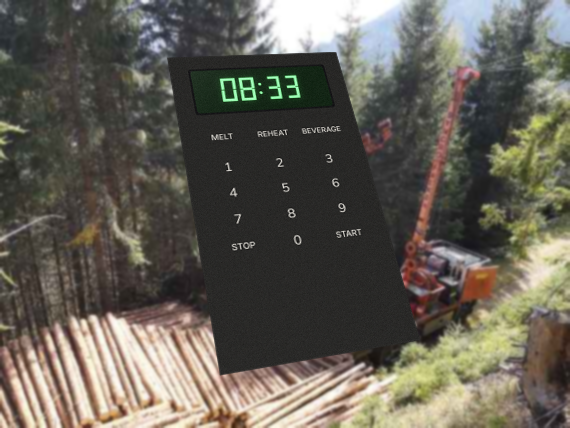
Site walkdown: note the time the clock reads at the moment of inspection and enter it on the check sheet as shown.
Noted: 8:33
